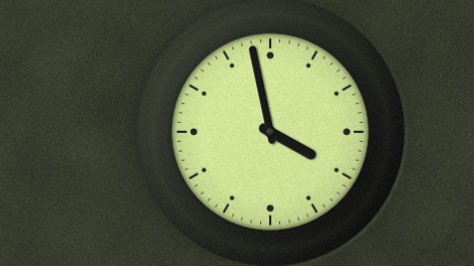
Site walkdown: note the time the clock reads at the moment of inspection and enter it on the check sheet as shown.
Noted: 3:58
